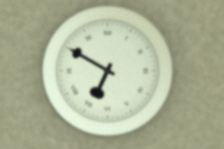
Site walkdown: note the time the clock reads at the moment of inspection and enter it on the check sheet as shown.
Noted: 6:50
